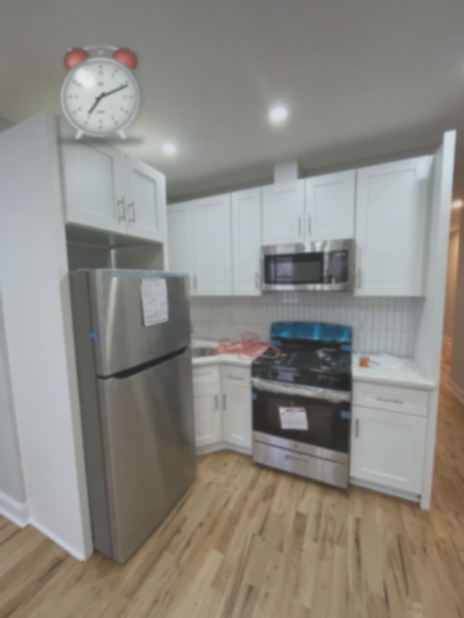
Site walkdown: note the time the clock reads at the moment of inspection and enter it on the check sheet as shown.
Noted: 7:11
